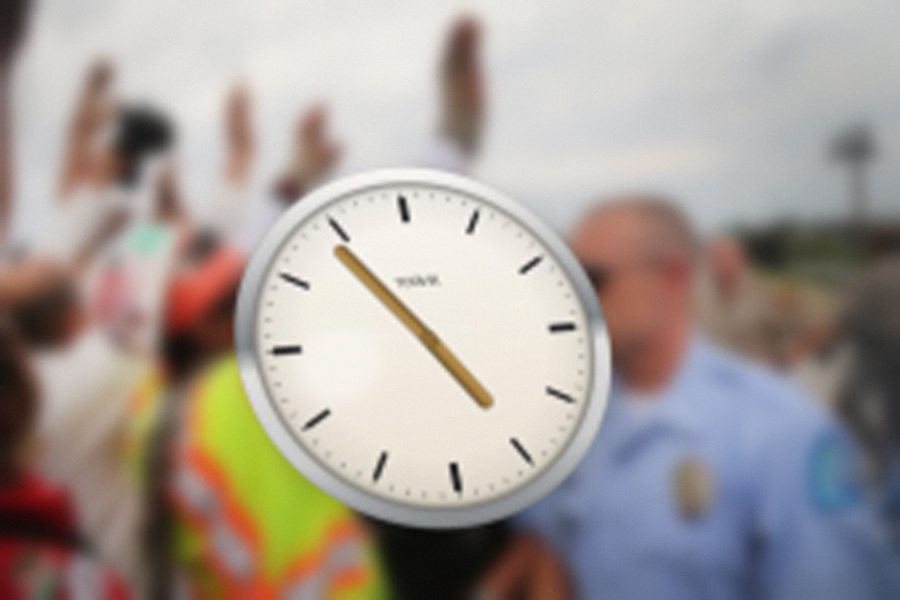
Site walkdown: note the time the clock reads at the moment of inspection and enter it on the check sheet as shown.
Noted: 4:54
